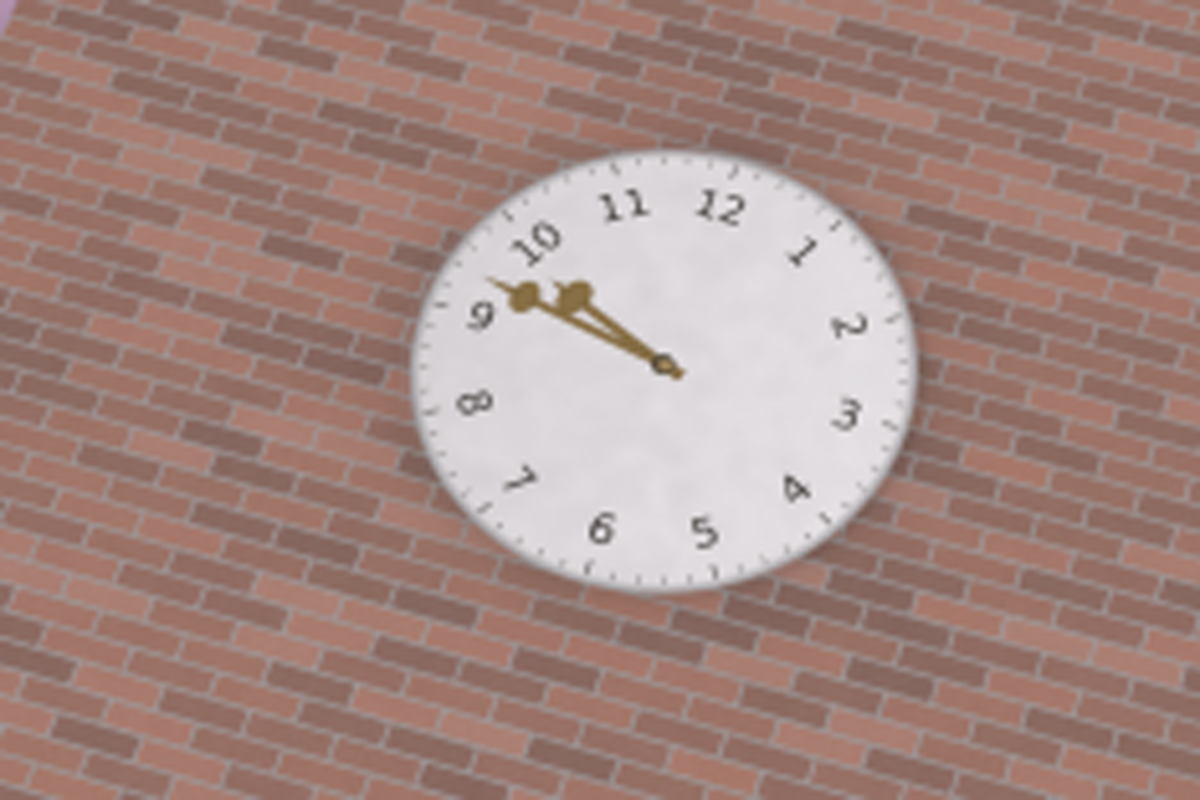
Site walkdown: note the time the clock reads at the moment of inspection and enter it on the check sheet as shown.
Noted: 9:47
